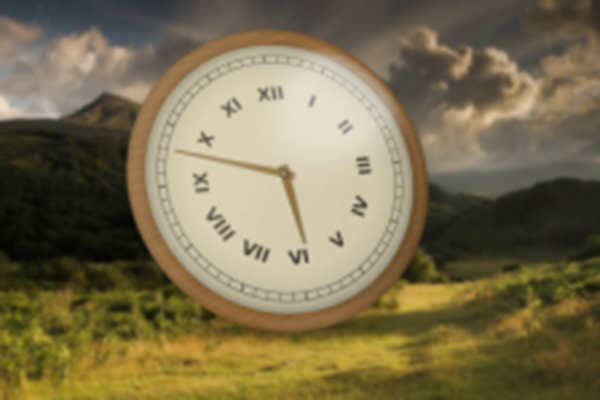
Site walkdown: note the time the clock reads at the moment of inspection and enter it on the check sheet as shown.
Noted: 5:48
